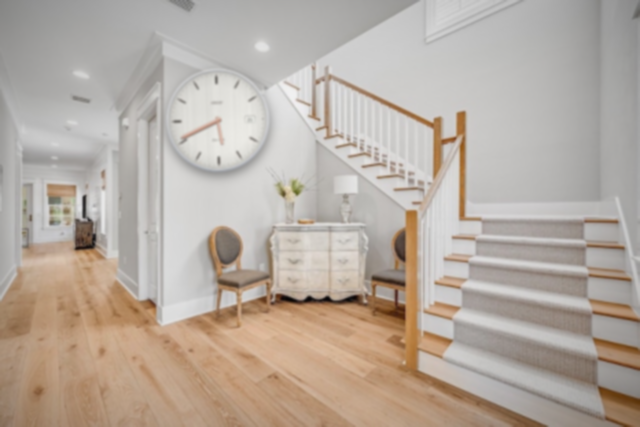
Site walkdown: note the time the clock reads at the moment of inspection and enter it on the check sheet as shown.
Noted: 5:41
